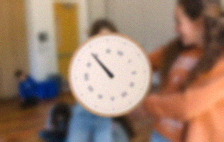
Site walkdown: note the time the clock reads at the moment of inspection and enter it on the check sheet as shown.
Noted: 9:49
